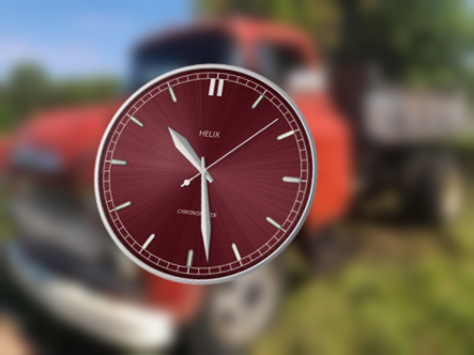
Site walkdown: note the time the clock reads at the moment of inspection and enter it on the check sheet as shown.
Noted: 10:28:08
